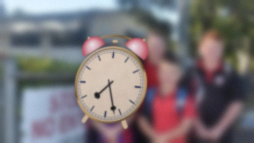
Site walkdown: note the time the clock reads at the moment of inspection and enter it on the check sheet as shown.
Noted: 7:27
